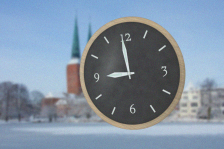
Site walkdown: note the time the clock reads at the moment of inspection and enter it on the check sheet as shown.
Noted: 8:59
